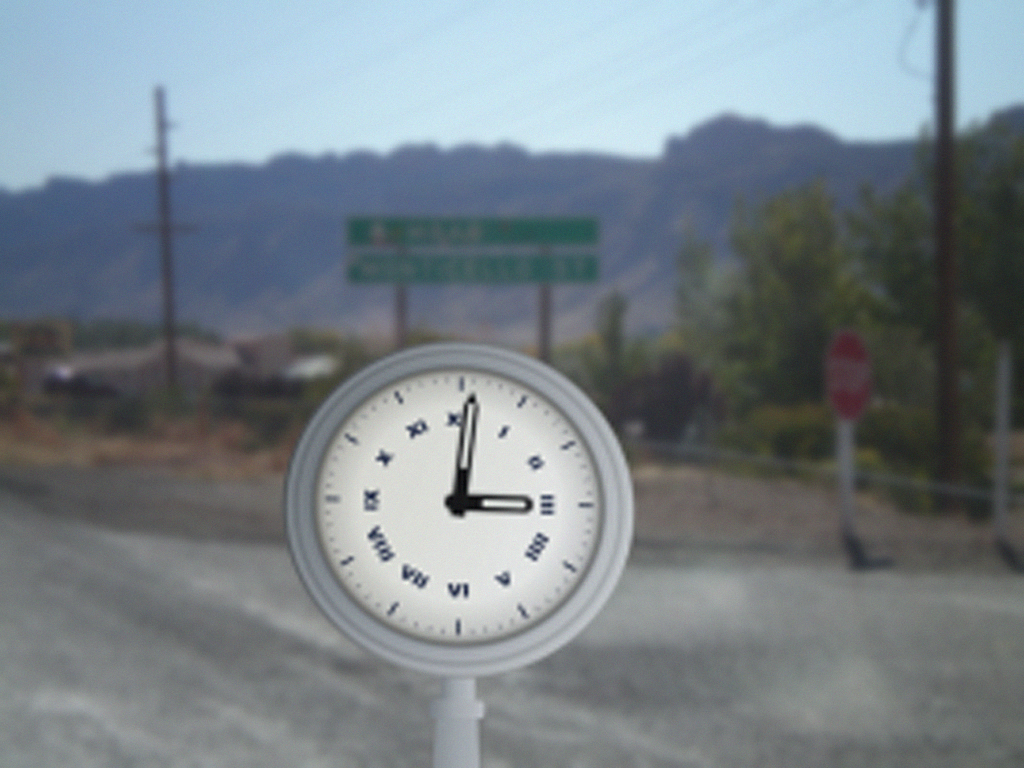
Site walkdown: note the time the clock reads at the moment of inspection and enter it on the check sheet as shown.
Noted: 3:01
